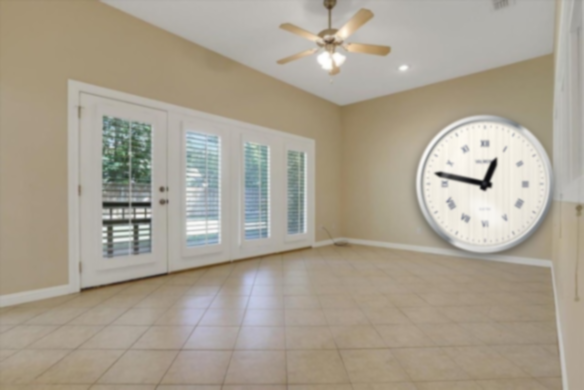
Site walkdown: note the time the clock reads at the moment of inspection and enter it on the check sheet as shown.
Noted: 12:47
